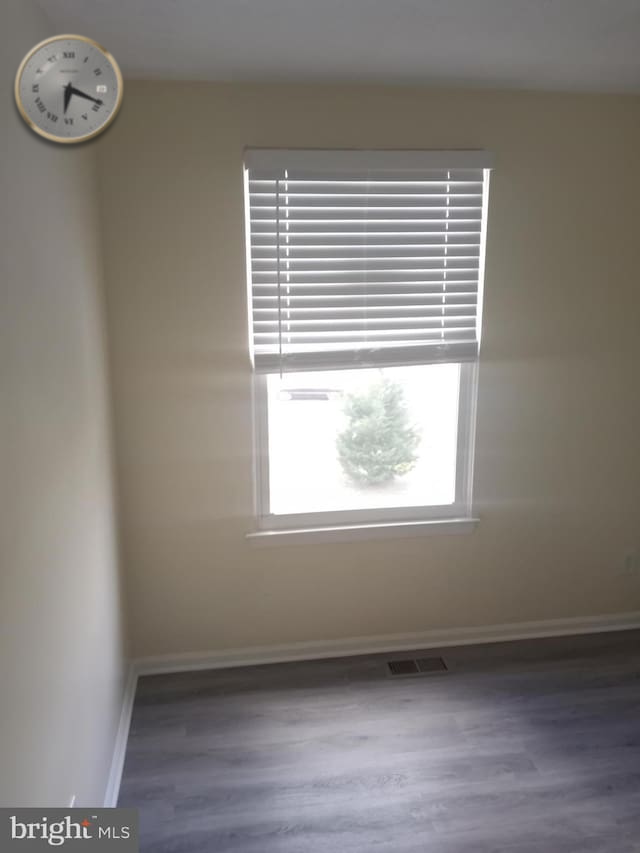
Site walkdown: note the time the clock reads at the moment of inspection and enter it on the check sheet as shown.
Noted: 6:19
